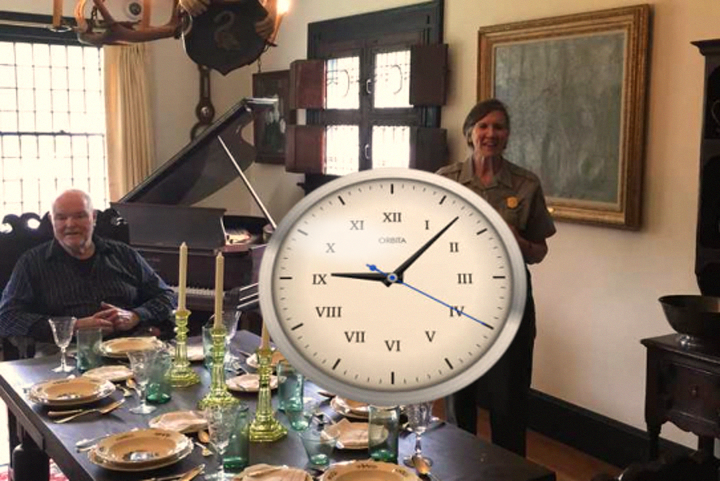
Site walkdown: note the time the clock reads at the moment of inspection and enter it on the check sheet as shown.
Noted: 9:07:20
